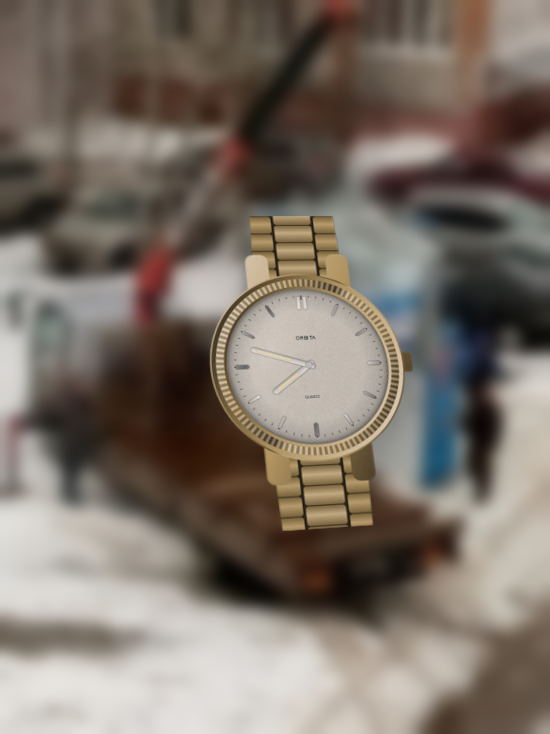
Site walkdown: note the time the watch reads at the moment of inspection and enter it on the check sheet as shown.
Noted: 7:48
